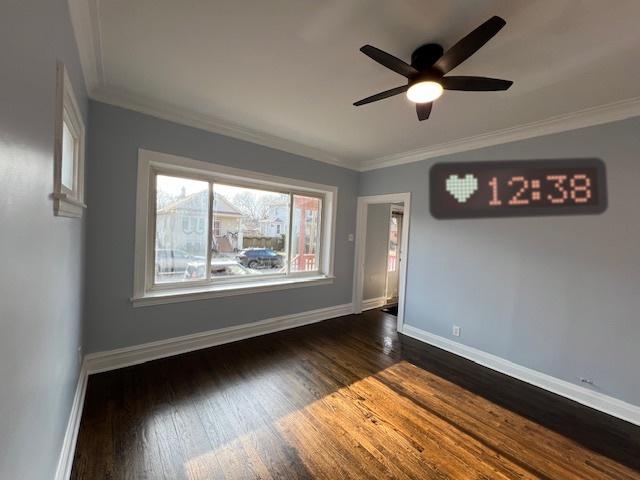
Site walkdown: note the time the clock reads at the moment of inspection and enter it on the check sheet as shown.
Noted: 12:38
